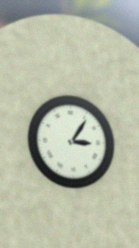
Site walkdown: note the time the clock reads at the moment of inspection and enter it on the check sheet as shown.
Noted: 3:06
